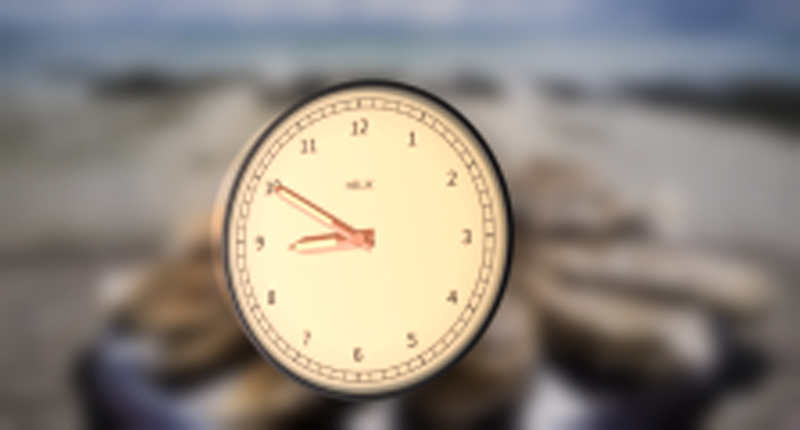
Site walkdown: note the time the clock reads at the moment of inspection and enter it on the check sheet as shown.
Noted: 8:50
